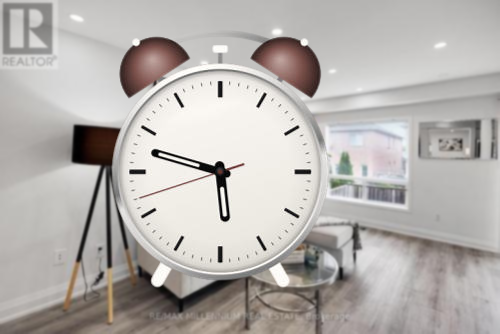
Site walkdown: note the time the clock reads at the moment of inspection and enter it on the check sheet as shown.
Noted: 5:47:42
